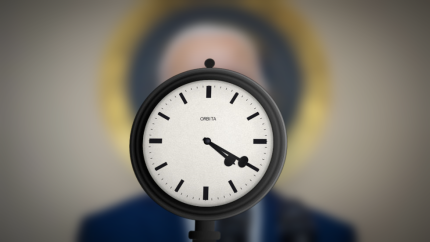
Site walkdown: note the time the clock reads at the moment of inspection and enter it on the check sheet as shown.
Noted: 4:20
